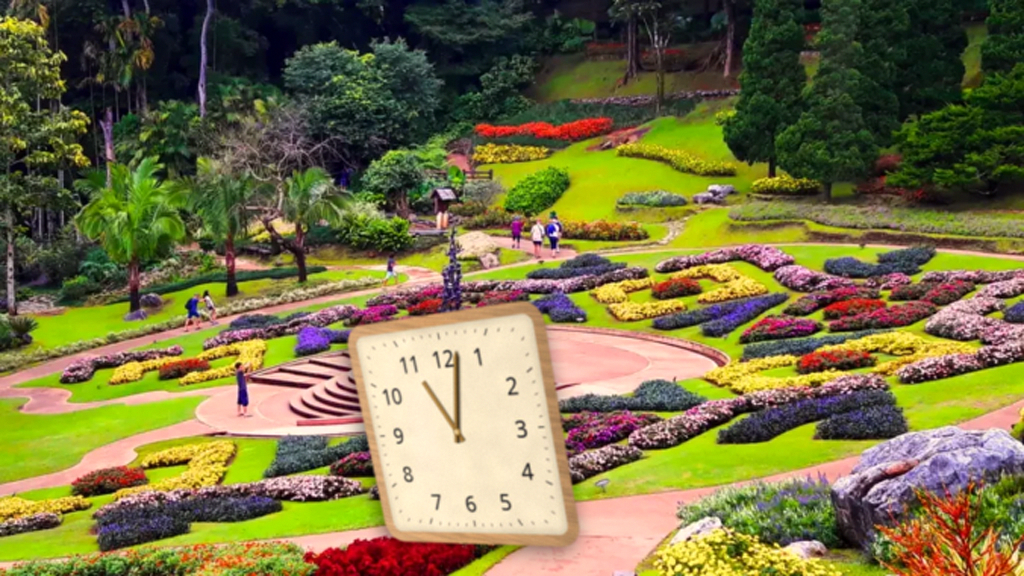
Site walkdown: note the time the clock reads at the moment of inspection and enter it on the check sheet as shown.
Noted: 11:02
